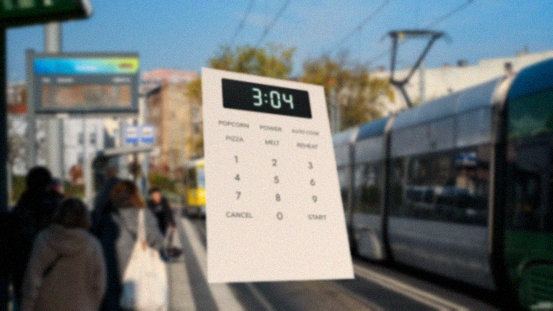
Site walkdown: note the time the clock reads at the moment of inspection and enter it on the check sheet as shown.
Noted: 3:04
